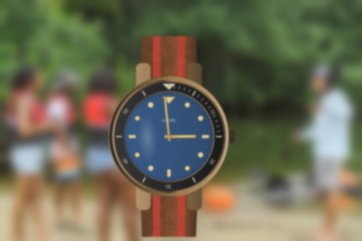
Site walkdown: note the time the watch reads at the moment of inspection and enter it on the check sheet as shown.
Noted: 2:59
